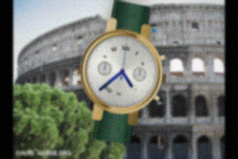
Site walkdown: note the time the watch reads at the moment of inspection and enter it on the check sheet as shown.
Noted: 4:37
